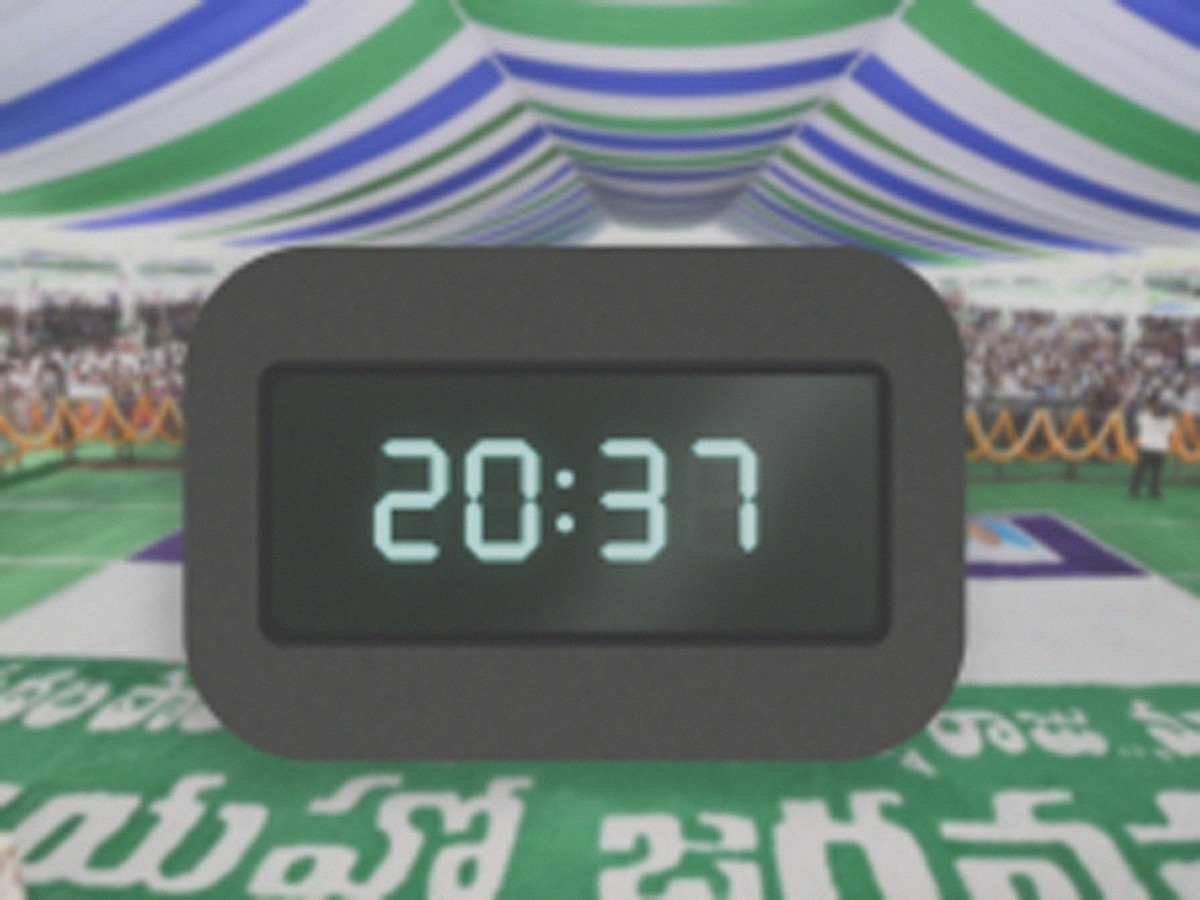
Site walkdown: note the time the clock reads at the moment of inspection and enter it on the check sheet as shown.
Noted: 20:37
